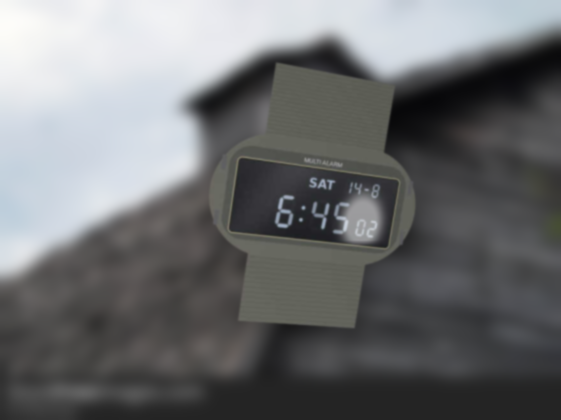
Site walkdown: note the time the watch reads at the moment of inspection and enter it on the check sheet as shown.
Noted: 6:45:02
